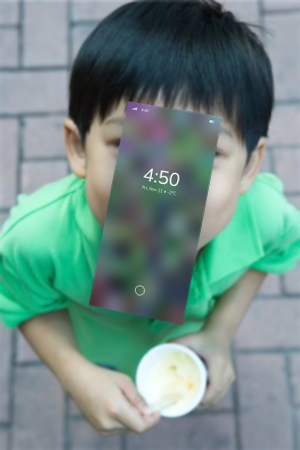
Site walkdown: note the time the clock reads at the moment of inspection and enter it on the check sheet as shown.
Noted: 4:50
